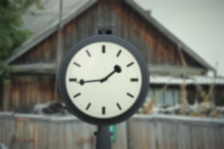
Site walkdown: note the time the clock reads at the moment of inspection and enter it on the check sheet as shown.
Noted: 1:44
